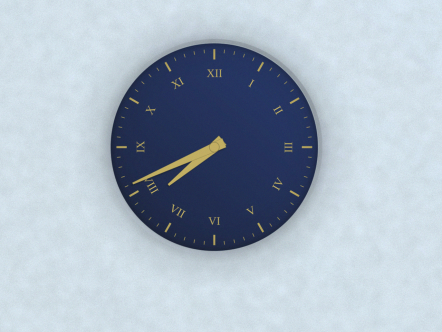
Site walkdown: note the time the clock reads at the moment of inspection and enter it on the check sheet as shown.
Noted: 7:41
